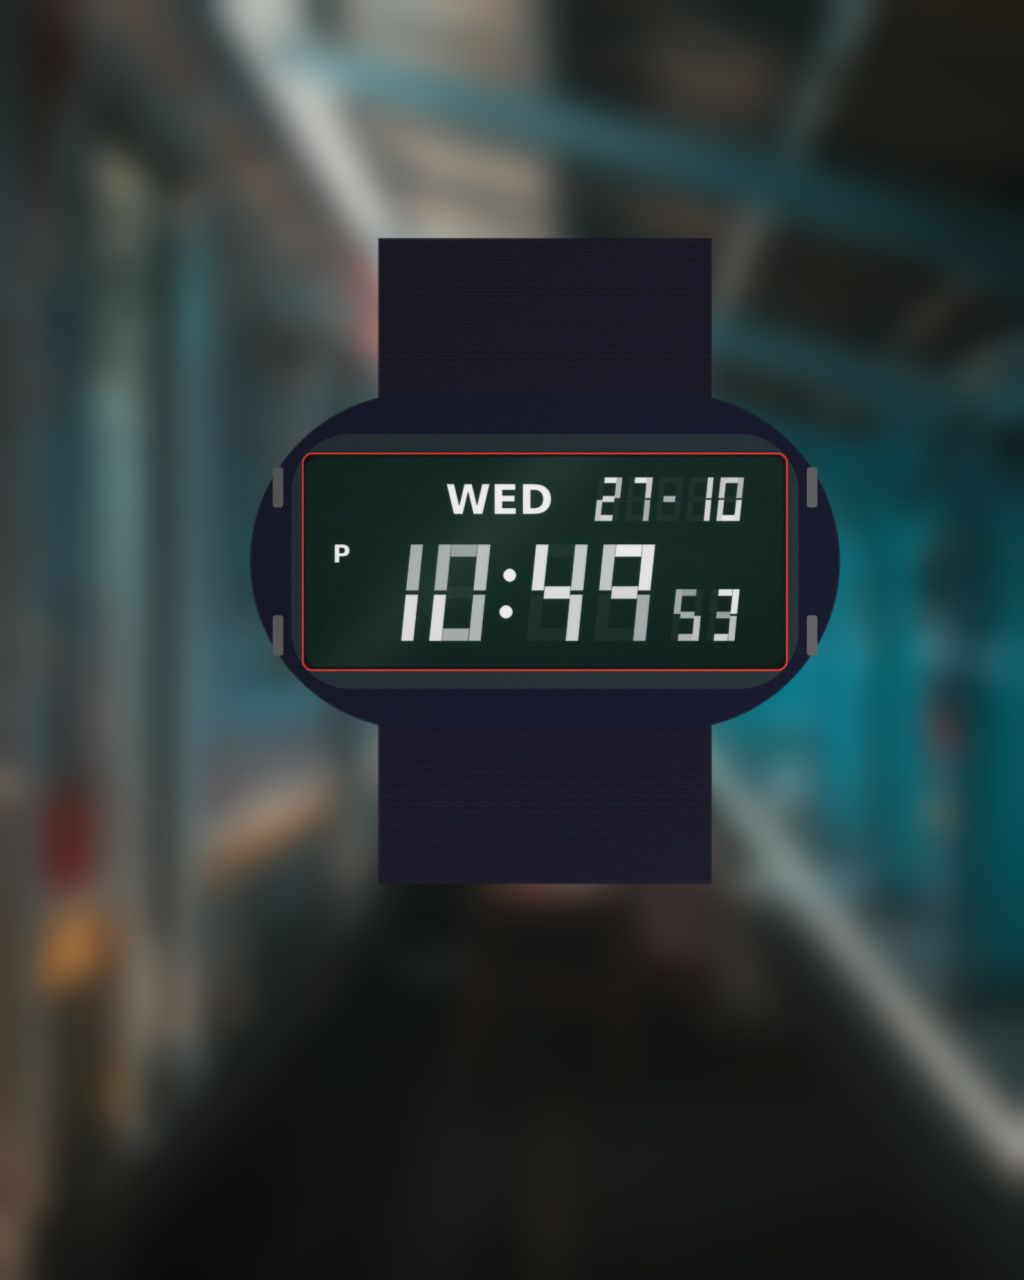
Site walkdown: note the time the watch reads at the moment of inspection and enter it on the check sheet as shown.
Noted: 10:49:53
